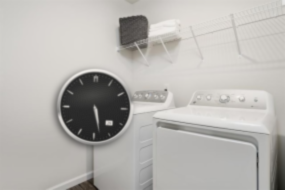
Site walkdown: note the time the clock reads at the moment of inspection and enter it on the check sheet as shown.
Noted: 5:28
